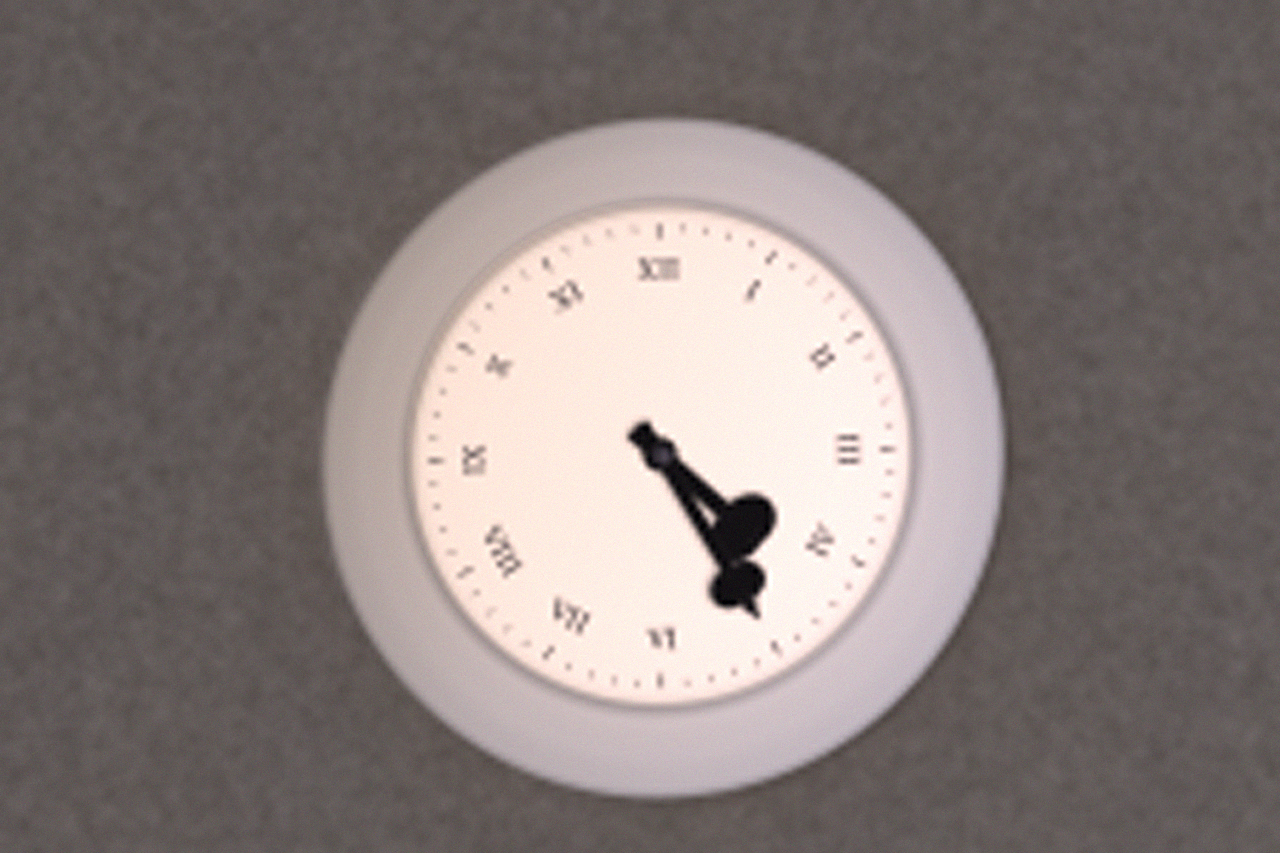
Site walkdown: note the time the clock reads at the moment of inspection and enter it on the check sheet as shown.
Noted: 4:25
